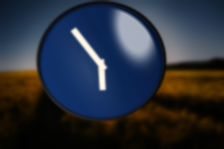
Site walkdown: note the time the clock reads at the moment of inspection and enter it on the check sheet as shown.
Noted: 5:54
